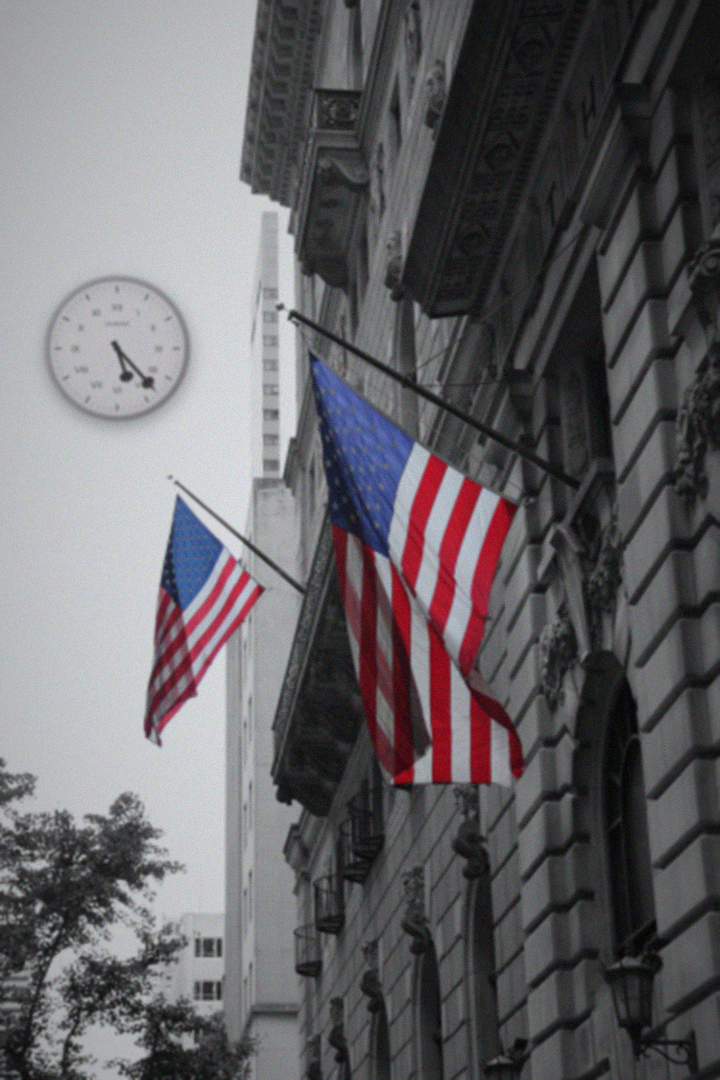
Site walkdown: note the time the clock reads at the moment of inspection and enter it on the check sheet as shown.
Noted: 5:23
